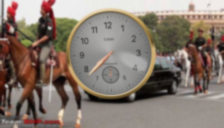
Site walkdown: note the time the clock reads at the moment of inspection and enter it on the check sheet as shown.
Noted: 7:38
